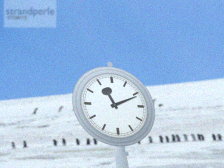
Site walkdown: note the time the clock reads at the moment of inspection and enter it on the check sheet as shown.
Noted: 11:11
